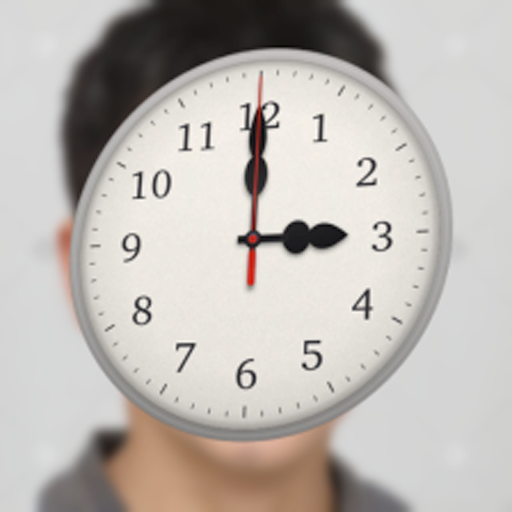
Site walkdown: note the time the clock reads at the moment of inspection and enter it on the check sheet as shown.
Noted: 3:00:00
